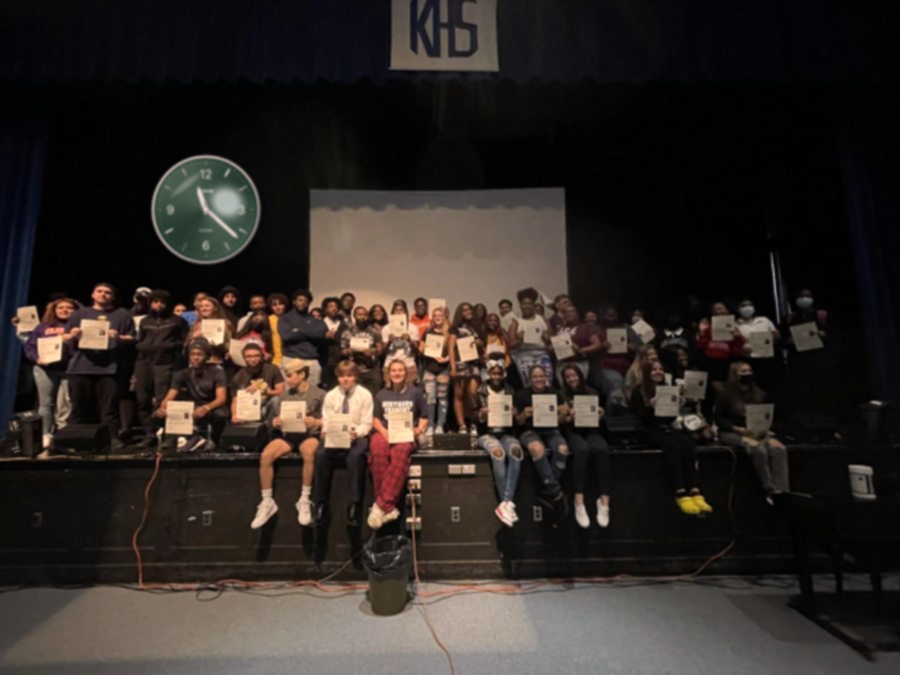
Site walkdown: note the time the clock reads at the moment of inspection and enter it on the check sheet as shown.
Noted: 11:22
